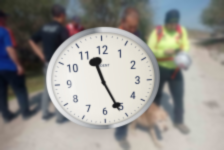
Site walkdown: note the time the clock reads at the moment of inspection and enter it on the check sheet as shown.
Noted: 11:26
